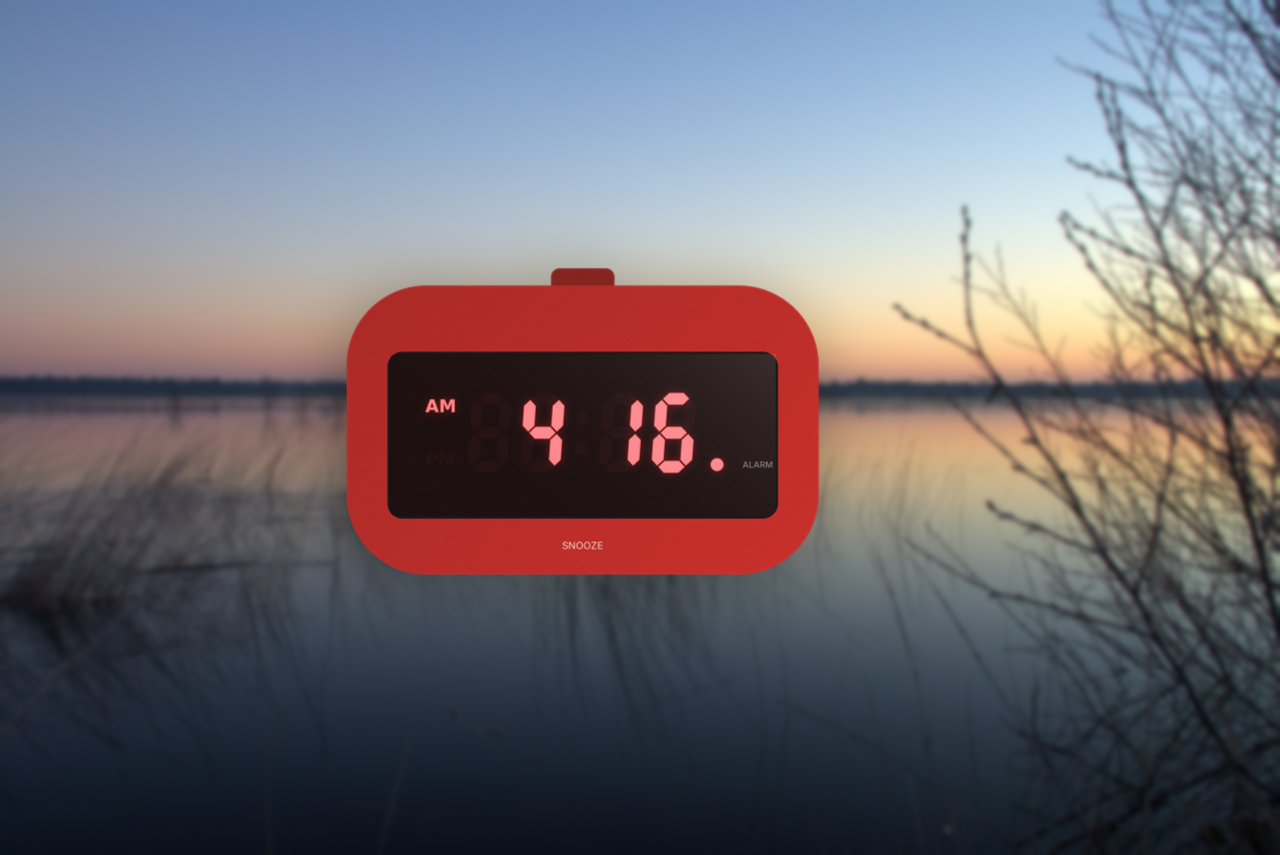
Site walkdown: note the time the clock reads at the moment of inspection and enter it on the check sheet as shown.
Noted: 4:16
